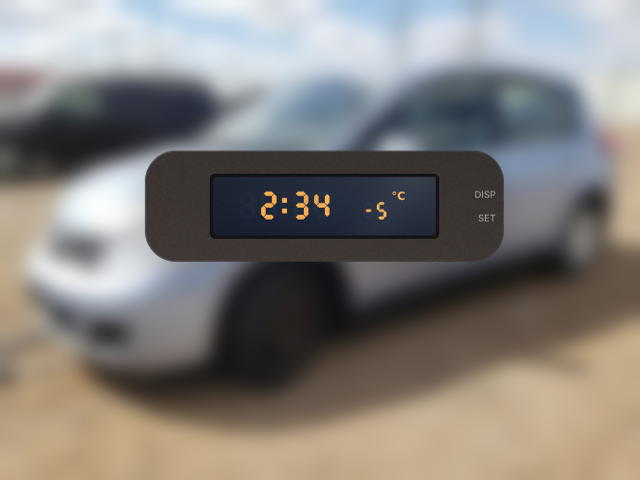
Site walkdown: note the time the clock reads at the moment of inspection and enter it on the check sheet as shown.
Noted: 2:34
